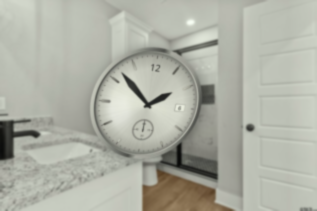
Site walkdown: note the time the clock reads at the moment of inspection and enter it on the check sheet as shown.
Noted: 1:52
